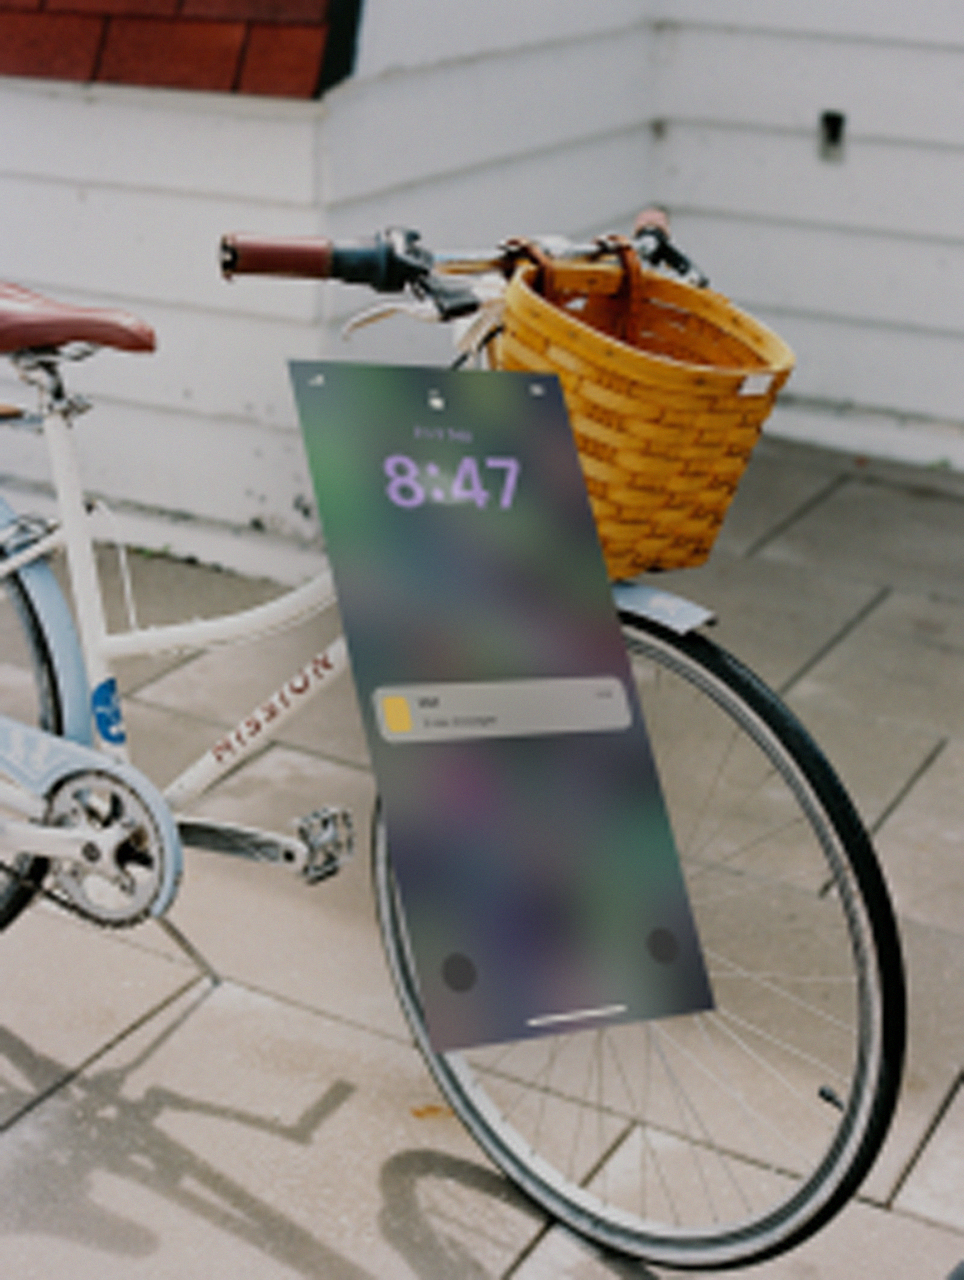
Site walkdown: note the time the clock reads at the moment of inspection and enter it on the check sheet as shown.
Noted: 8:47
